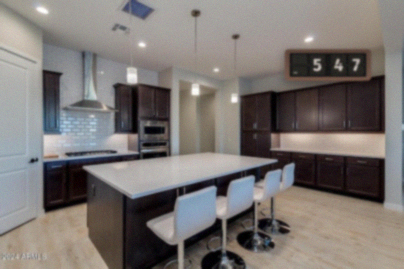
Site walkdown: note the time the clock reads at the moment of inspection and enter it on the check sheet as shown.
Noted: 5:47
